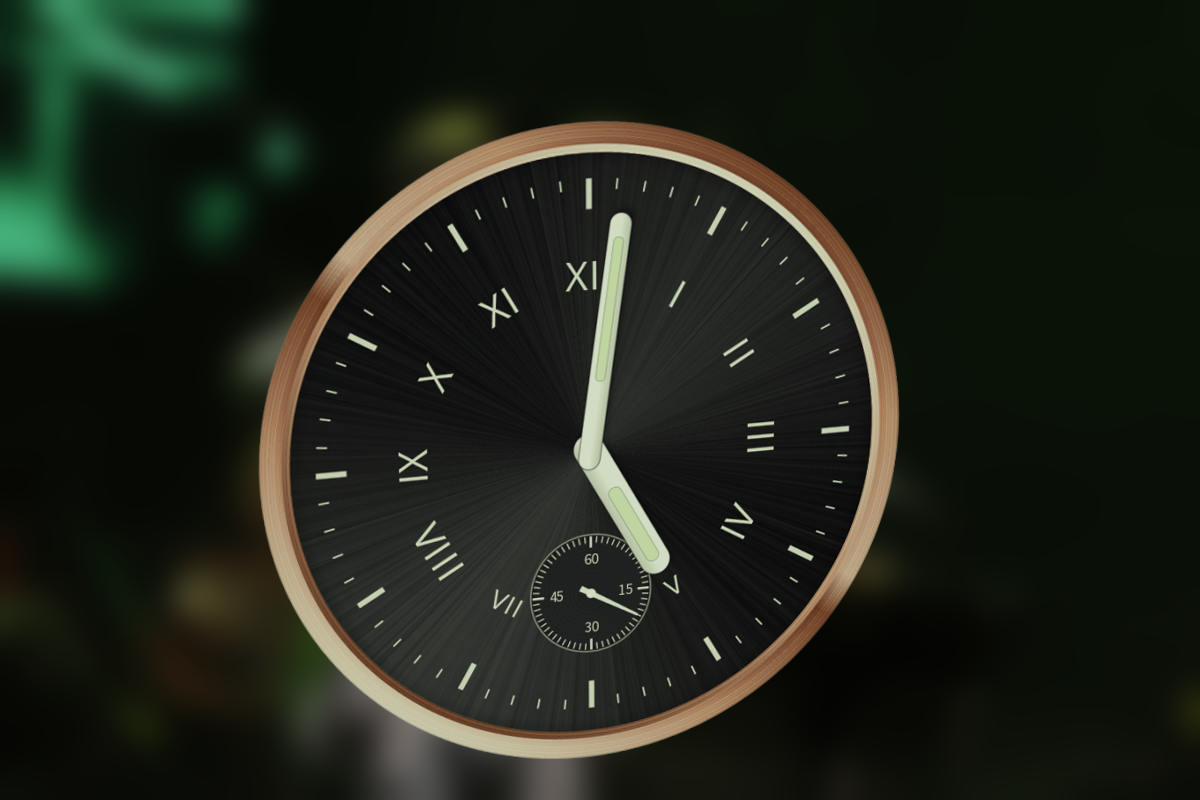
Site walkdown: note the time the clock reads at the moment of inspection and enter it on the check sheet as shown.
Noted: 5:01:20
